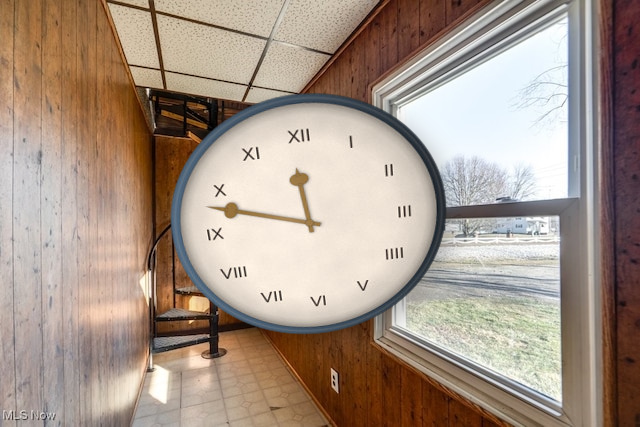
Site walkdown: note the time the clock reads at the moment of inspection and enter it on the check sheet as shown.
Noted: 11:48
